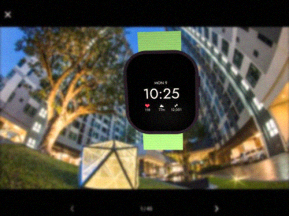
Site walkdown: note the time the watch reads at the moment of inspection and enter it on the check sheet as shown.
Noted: 10:25
